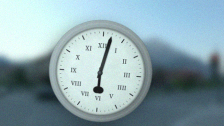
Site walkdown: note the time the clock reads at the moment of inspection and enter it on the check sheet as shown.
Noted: 6:02
